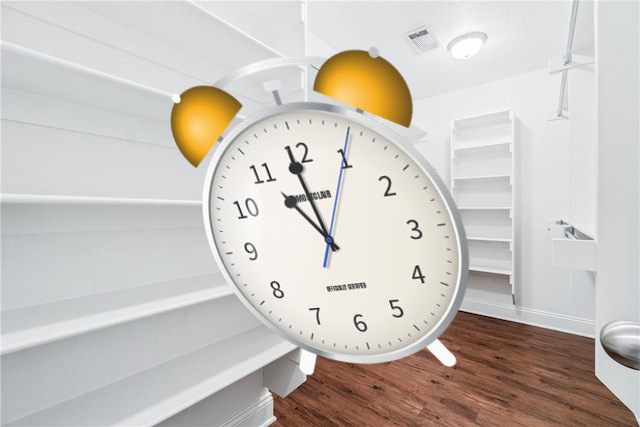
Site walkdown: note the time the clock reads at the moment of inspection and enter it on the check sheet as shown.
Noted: 10:59:05
